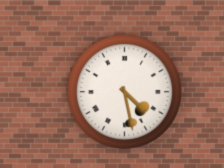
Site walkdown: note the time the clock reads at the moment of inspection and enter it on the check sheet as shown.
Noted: 4:28
